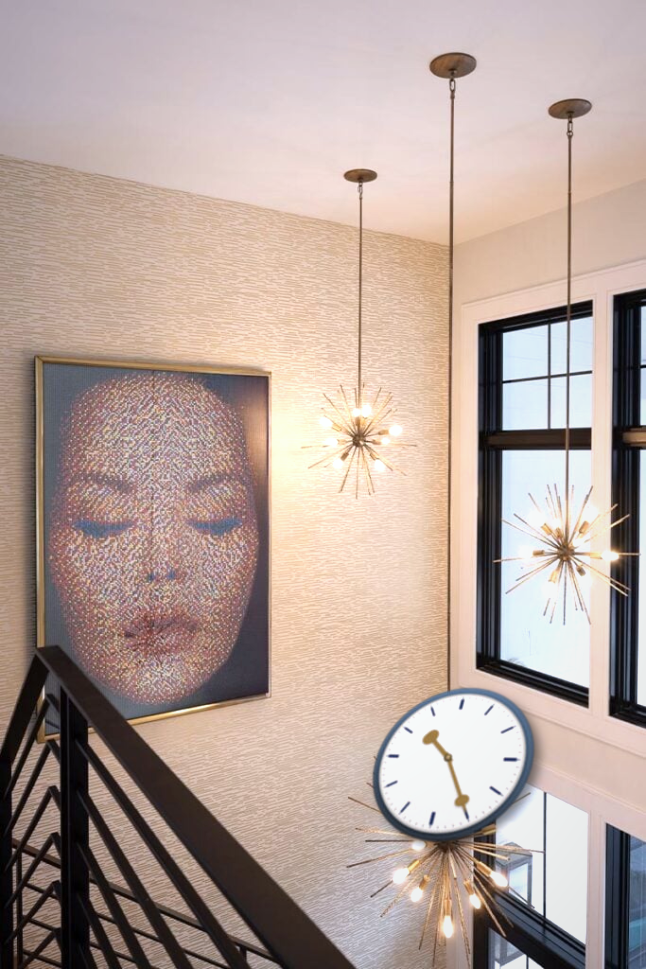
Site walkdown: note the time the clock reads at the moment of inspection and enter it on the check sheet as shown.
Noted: 10:25
